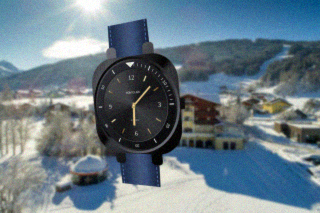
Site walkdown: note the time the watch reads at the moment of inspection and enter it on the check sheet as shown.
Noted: 6:08
